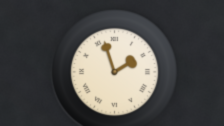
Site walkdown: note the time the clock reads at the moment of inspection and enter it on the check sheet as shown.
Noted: 1:57
